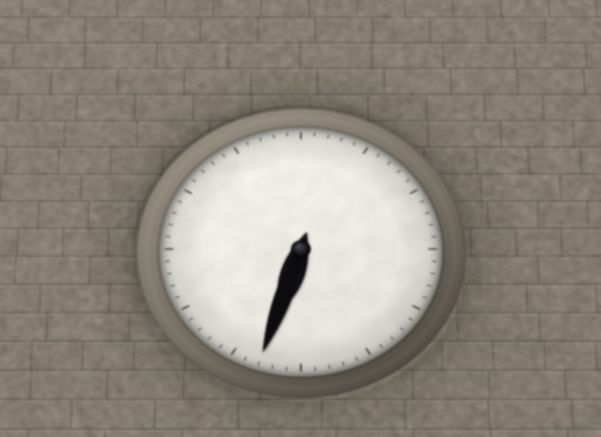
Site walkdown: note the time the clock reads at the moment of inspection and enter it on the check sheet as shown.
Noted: 6:33
